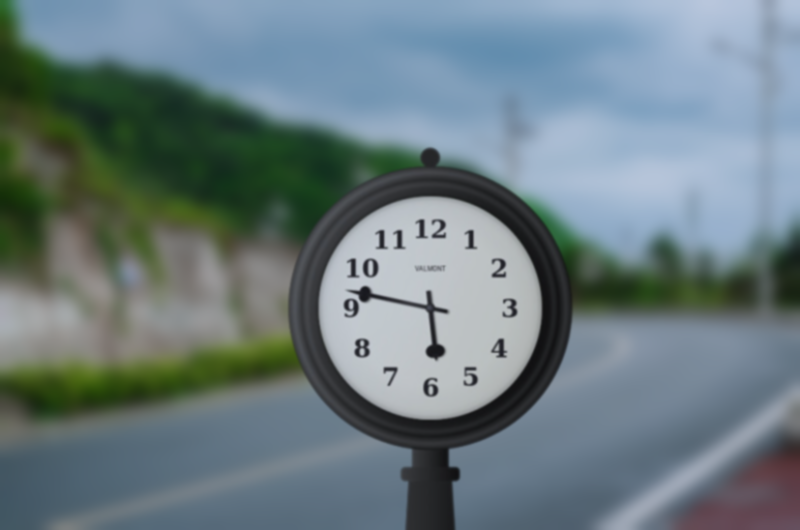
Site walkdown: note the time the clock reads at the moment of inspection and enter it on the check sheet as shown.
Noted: 5:47
